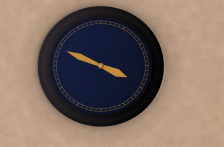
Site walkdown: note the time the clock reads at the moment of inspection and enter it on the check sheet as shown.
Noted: 3:49
